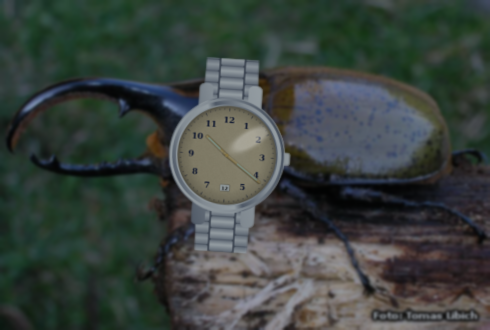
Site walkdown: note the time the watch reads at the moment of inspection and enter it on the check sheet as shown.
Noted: 10:21
